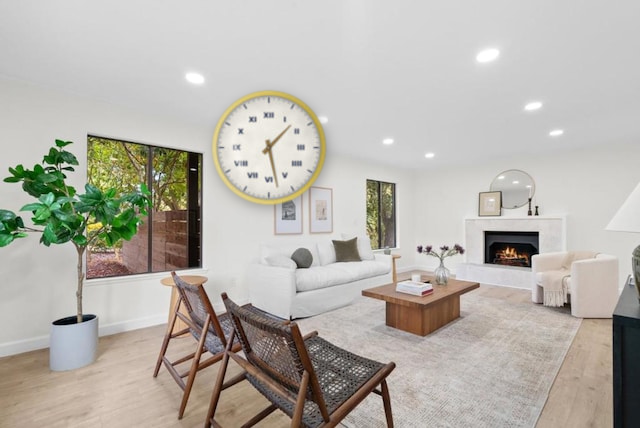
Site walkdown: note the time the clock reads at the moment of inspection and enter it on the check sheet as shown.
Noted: 1:28
